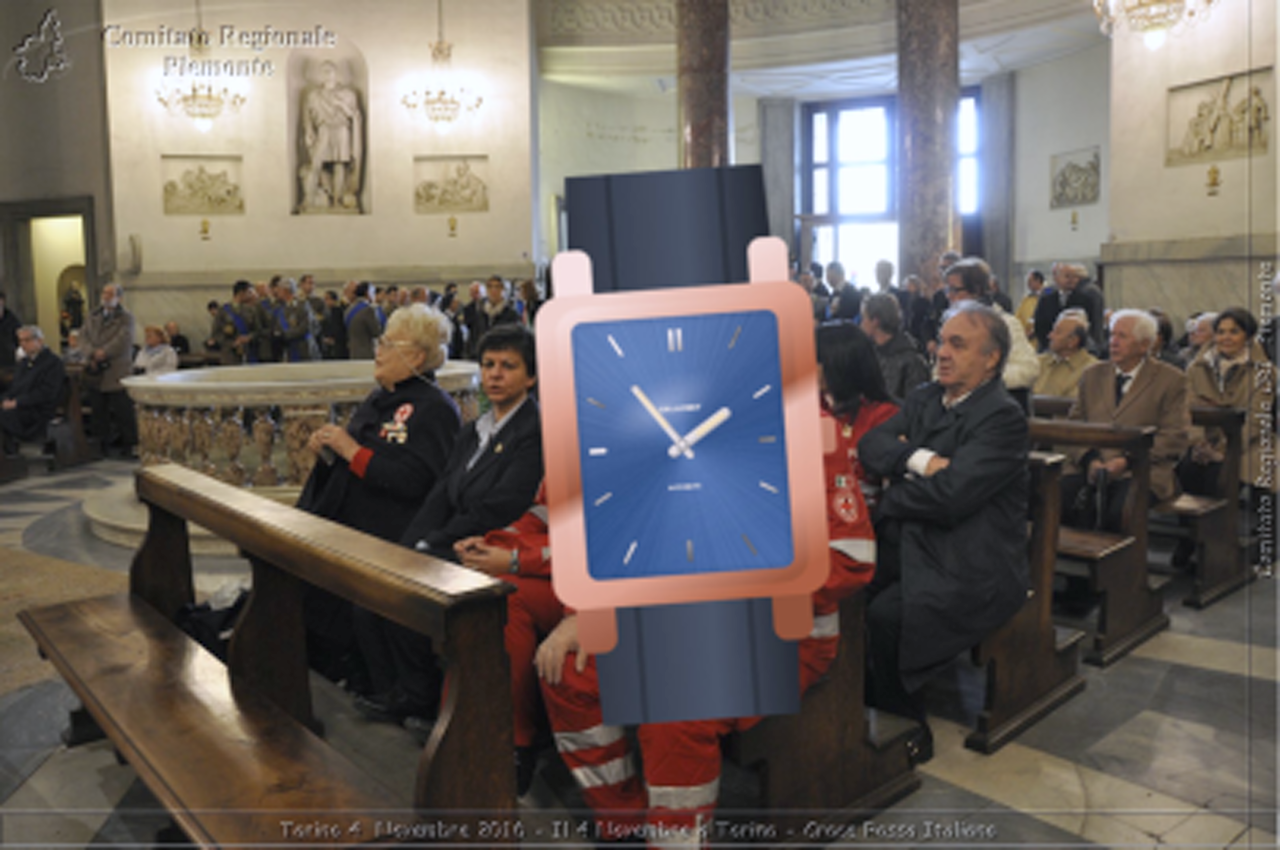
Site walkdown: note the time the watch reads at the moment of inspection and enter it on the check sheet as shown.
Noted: 1:54
